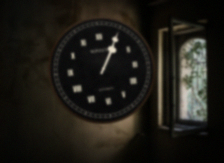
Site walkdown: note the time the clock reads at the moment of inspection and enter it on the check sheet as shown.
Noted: 1:05
